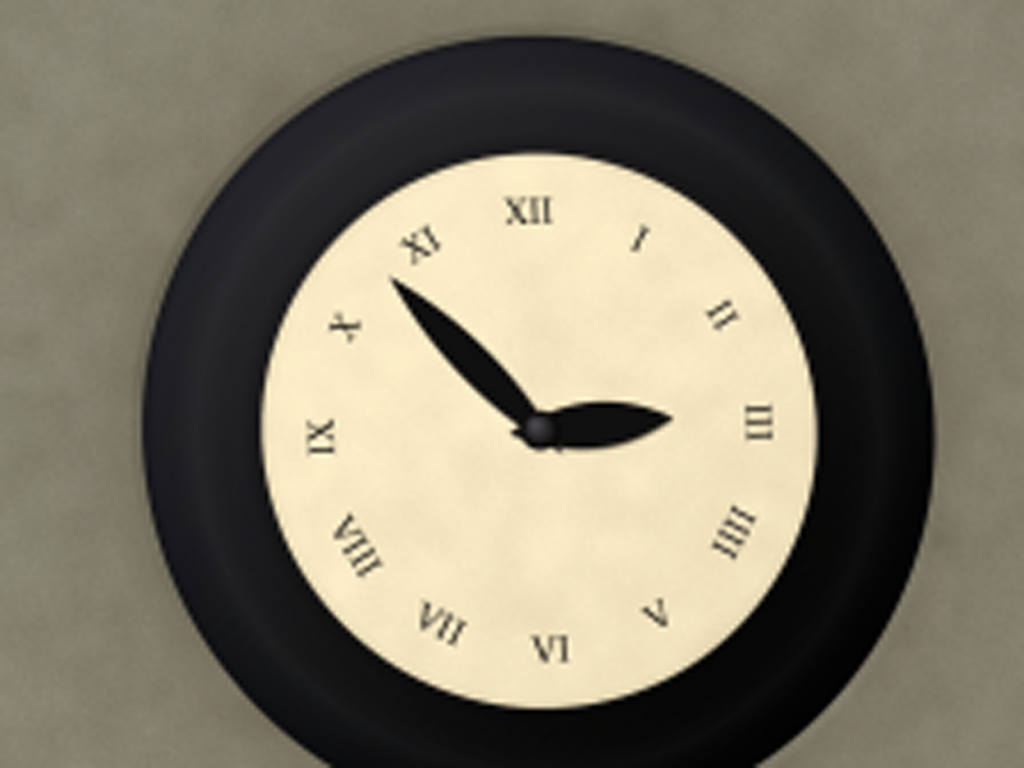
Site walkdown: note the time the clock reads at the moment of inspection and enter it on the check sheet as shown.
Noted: 2:53
